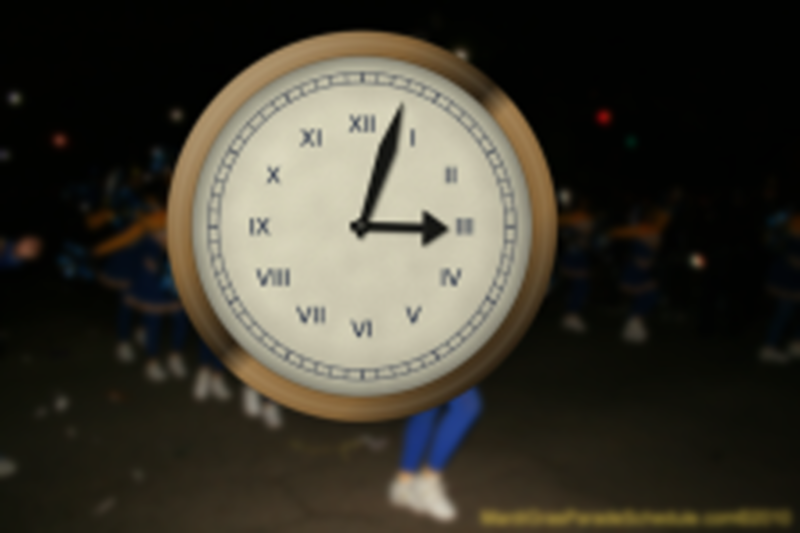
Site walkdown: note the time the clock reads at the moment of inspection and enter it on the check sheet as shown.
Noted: 3:03
